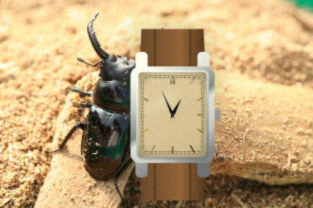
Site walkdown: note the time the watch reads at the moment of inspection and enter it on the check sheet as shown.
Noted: 12:56
